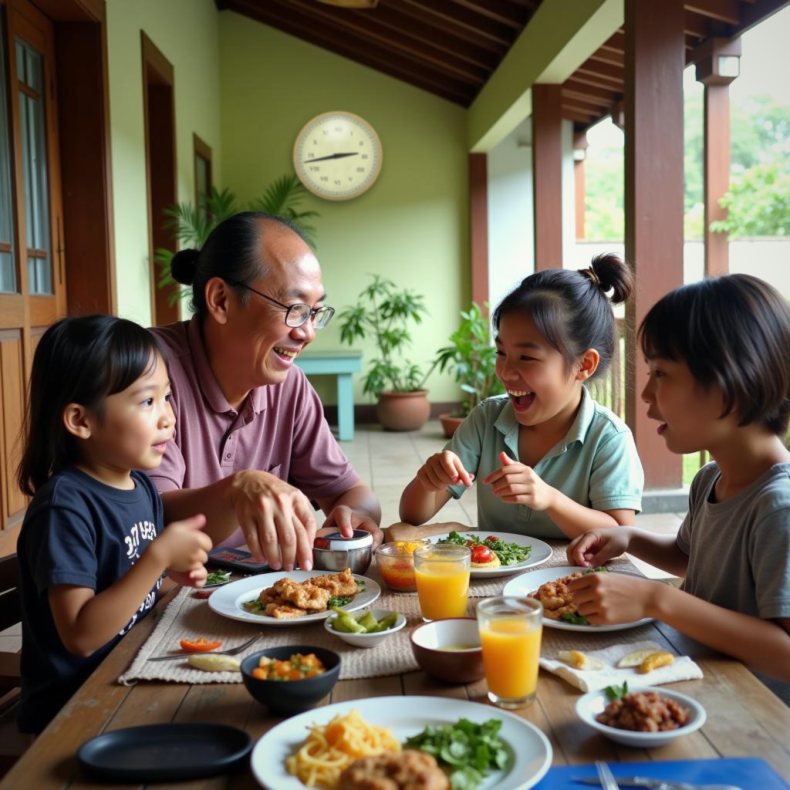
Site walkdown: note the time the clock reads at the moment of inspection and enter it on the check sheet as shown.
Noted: 2:43
